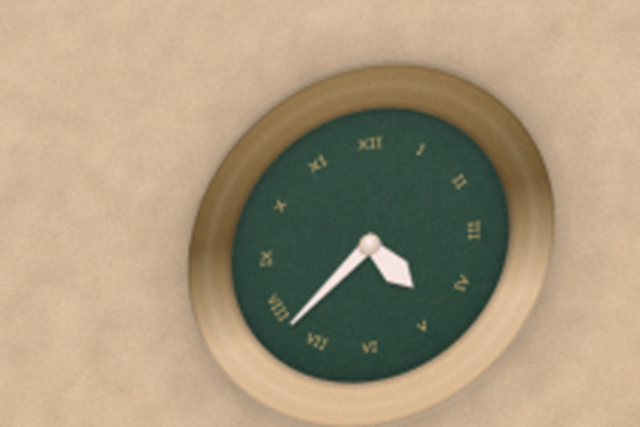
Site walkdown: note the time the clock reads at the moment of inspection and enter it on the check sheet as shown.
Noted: 4:38
